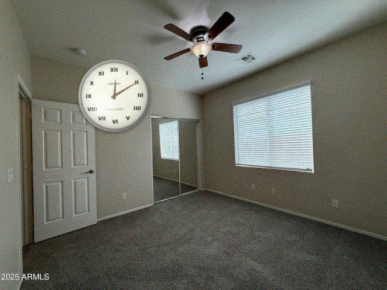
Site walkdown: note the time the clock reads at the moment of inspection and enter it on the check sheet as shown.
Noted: 12:10
